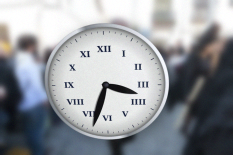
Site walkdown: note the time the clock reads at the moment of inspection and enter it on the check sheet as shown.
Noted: 3:33
